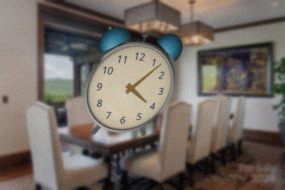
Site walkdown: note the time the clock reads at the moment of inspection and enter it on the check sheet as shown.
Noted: 4:07
